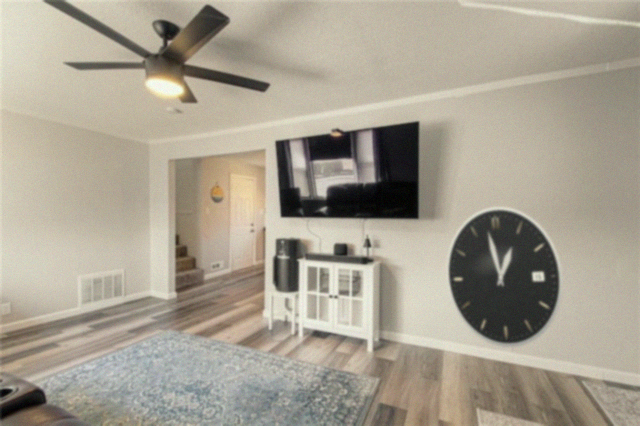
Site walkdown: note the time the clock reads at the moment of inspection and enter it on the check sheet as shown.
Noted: 12:58
